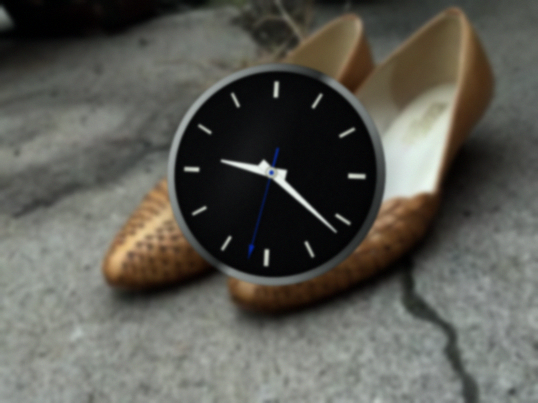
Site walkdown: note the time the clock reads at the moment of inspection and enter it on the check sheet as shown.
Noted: 9:21:32
